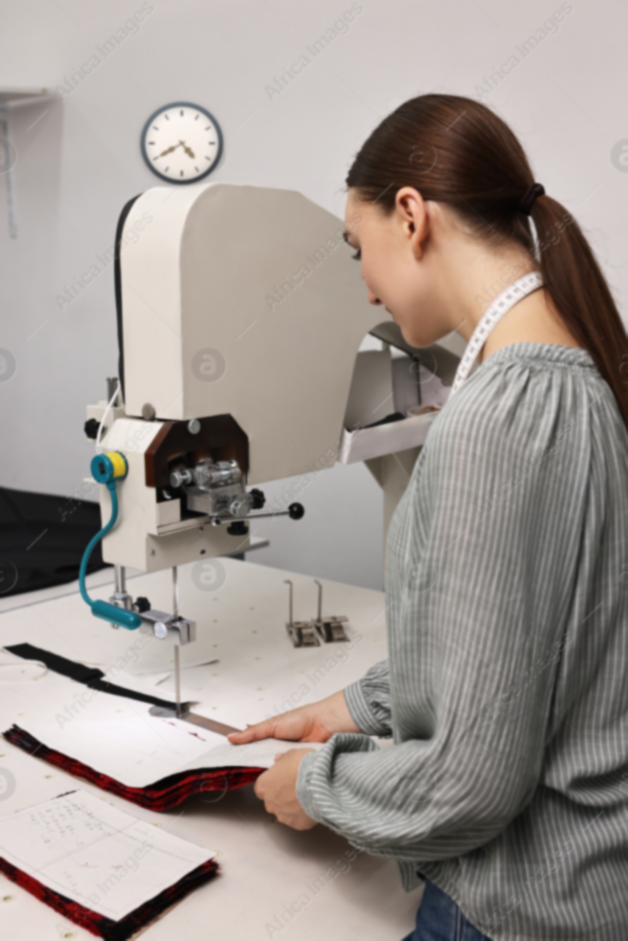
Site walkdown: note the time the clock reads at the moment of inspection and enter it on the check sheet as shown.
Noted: 4:40
